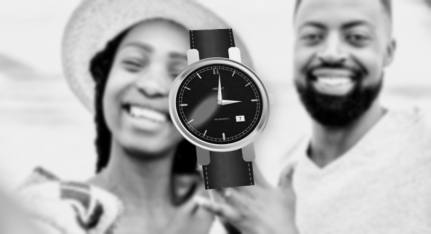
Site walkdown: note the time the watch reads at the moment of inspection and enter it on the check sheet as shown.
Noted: 3:01
